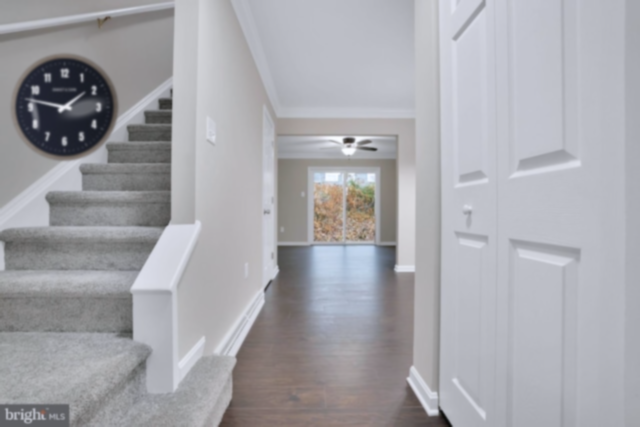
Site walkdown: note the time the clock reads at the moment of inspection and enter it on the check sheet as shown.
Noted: 1:47
